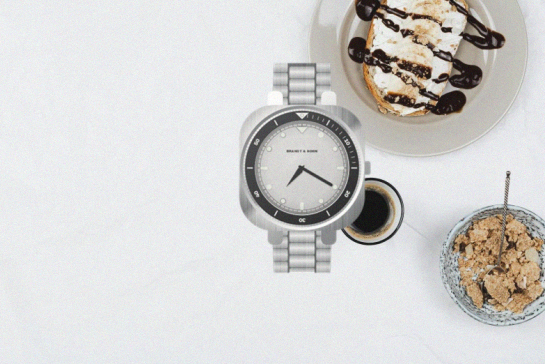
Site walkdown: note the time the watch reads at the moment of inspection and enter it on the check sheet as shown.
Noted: 7:20
